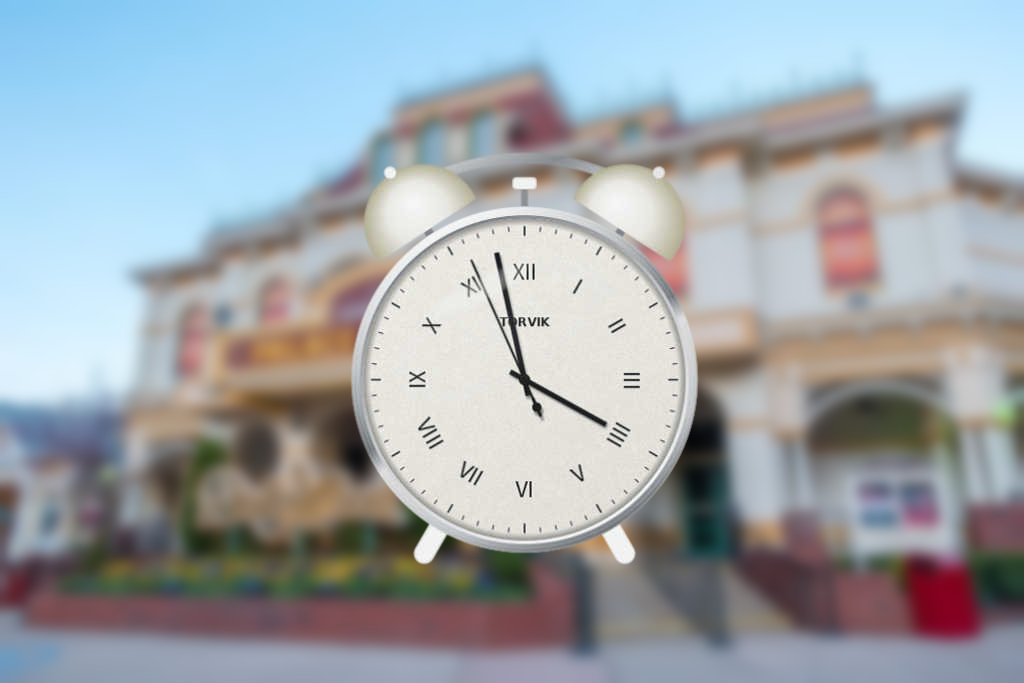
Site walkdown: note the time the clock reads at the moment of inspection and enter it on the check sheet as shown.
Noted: 3:57:56
